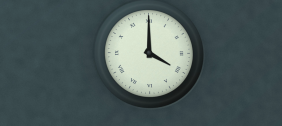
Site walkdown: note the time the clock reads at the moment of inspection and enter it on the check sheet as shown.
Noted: 4:00
